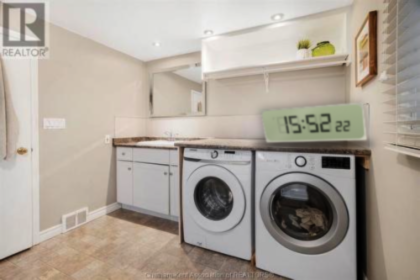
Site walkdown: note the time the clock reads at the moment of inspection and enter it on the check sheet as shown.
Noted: 15:52
